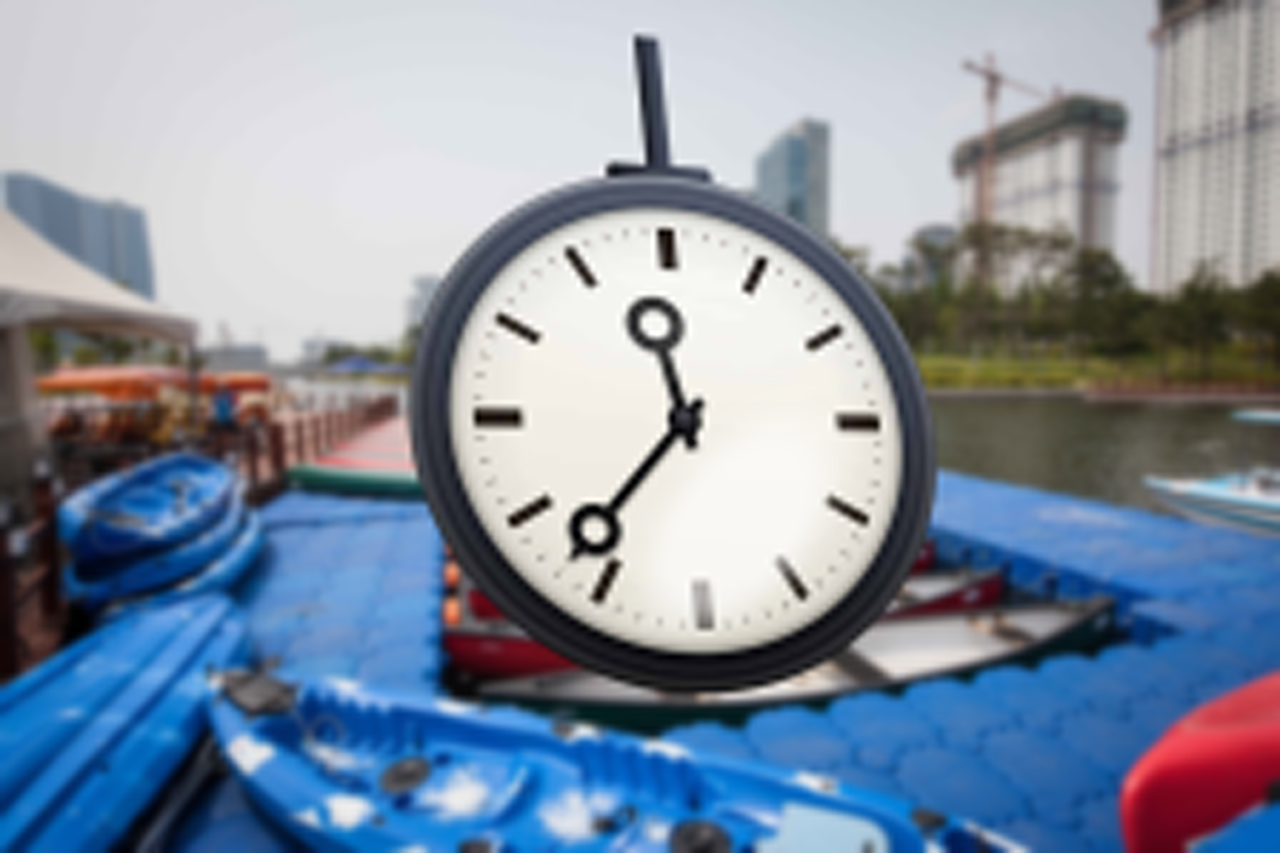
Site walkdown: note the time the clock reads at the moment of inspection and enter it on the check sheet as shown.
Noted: 11:37
